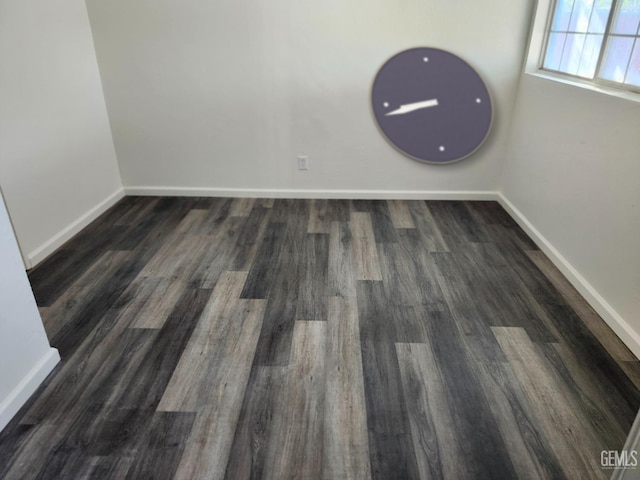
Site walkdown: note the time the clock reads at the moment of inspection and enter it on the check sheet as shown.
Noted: 8:43
